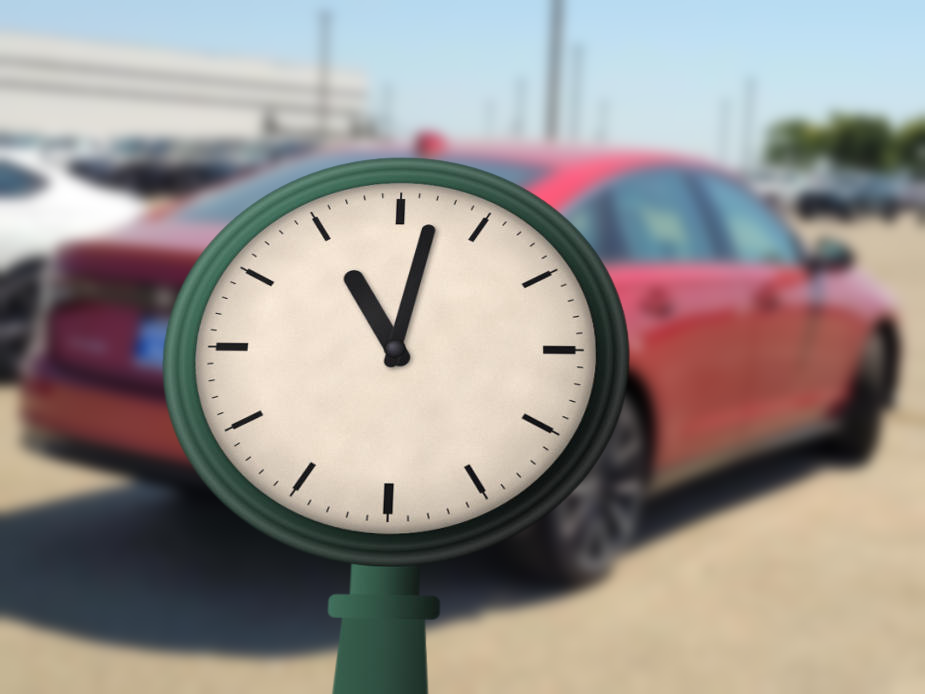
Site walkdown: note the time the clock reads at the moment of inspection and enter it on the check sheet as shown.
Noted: 11:02
